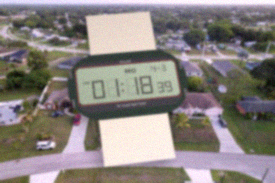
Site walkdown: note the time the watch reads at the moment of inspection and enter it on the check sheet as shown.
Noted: 1:18
